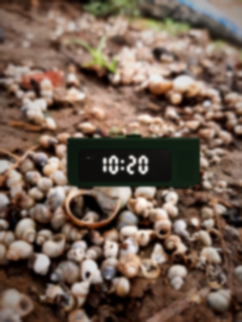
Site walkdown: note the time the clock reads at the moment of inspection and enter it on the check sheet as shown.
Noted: 10:20
